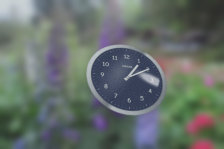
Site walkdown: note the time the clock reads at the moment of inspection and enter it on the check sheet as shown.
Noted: 1:10
